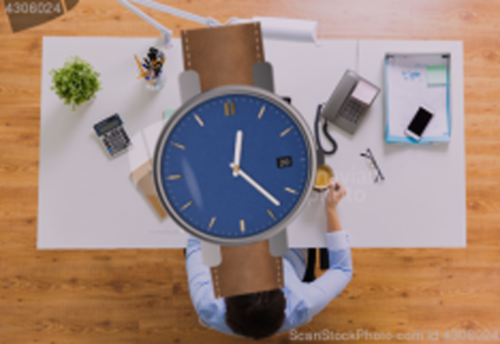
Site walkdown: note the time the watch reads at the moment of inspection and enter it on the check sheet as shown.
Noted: 12:23
